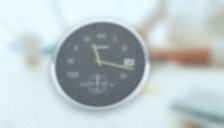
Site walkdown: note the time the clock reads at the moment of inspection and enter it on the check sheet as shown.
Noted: 11:17
